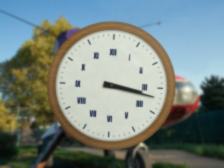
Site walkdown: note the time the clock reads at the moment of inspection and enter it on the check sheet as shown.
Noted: 3:17
